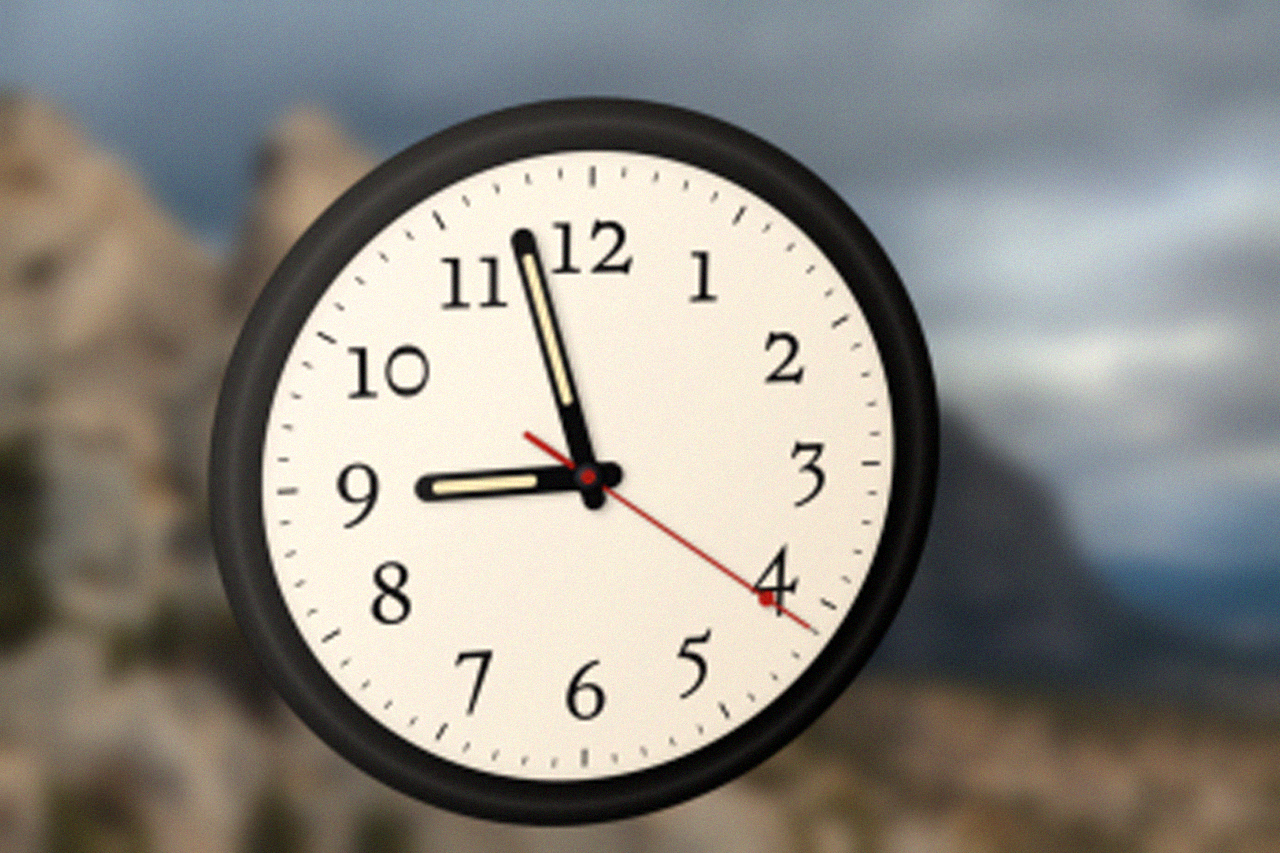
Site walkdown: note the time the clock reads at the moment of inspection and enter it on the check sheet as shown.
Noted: 8:57:21
